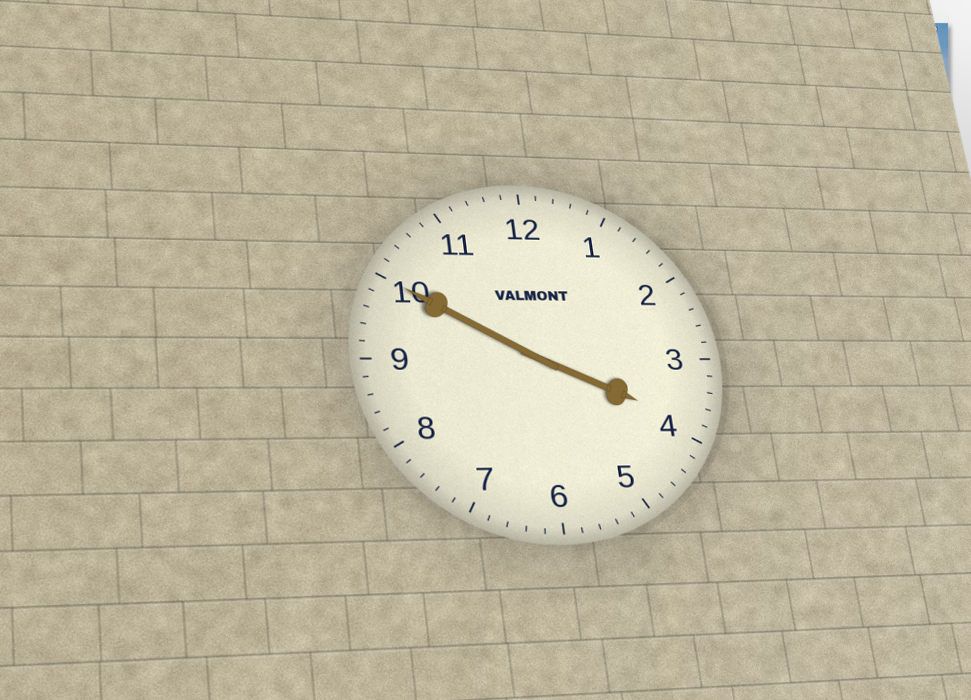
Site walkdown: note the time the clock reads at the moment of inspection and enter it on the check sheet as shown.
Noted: 3:50
